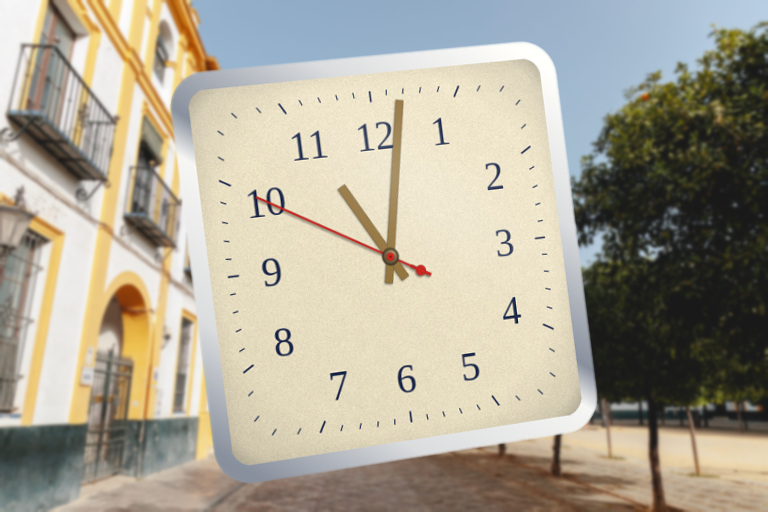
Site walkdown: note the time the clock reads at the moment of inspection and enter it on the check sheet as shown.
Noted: 11:01:50
